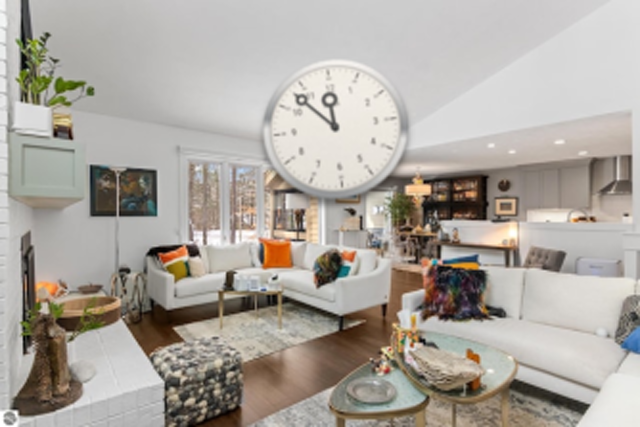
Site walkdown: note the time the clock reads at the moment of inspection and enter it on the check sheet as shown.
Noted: 11:53
